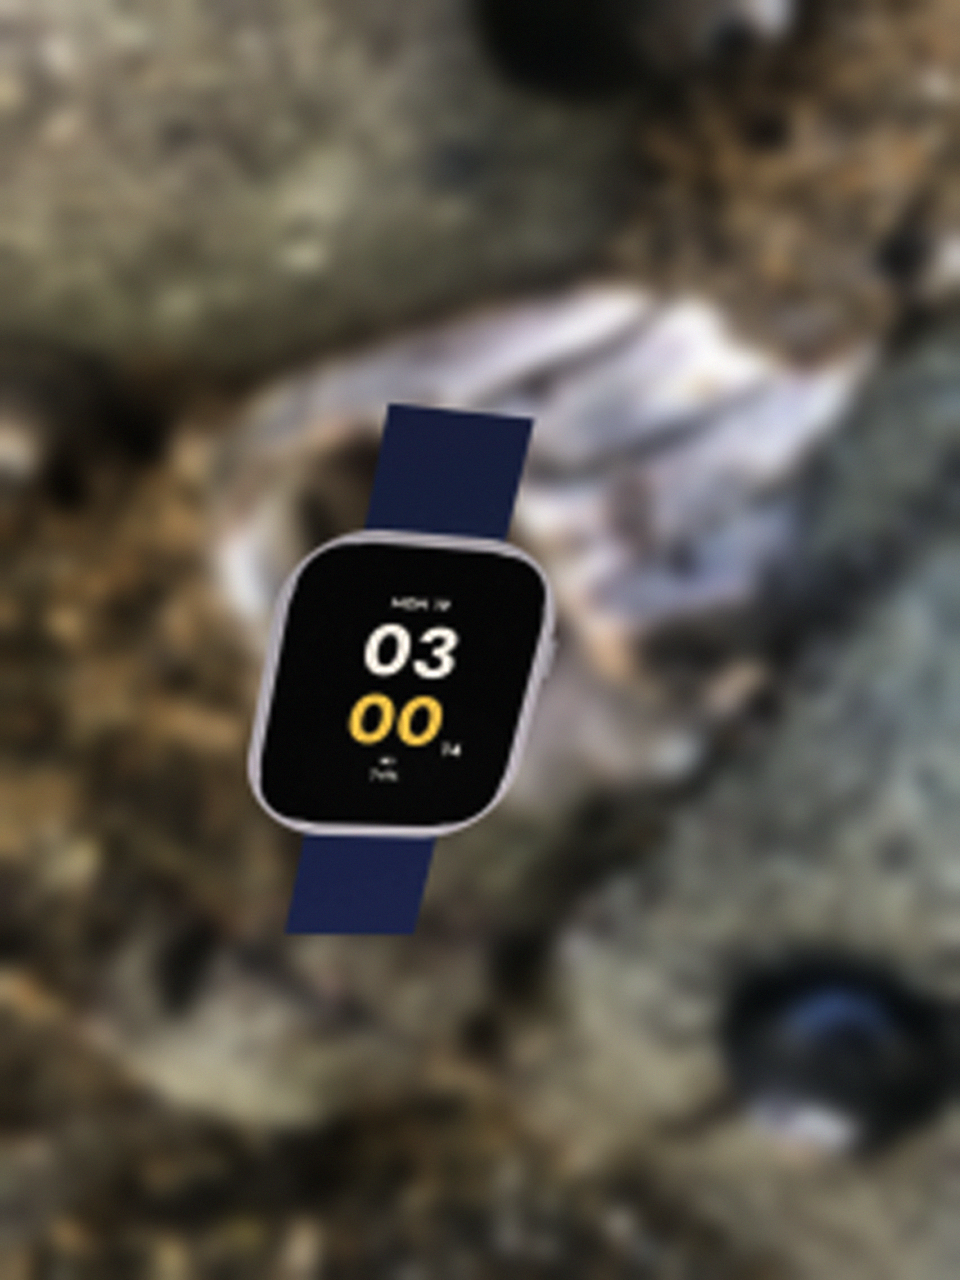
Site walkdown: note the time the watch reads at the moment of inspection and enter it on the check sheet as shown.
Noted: 3:00
